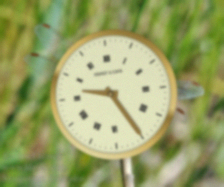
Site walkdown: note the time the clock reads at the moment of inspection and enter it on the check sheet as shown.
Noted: 9:25
